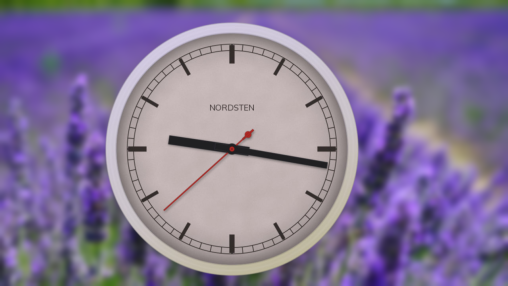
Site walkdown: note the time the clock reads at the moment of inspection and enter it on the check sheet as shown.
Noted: 9:16:38
